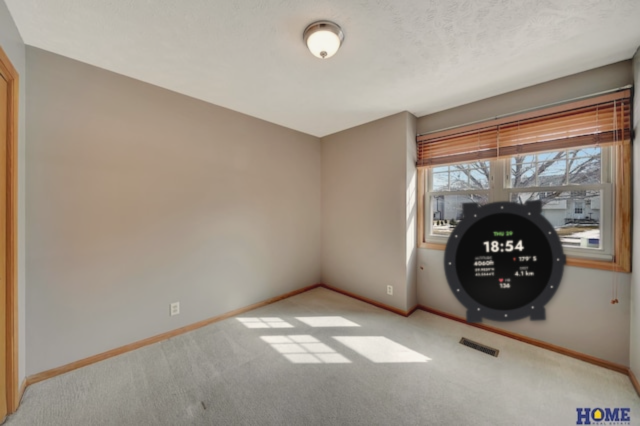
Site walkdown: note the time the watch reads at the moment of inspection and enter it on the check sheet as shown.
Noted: 18:54
